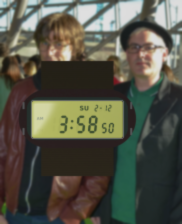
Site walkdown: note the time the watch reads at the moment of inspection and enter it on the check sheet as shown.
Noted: 3:58:50
